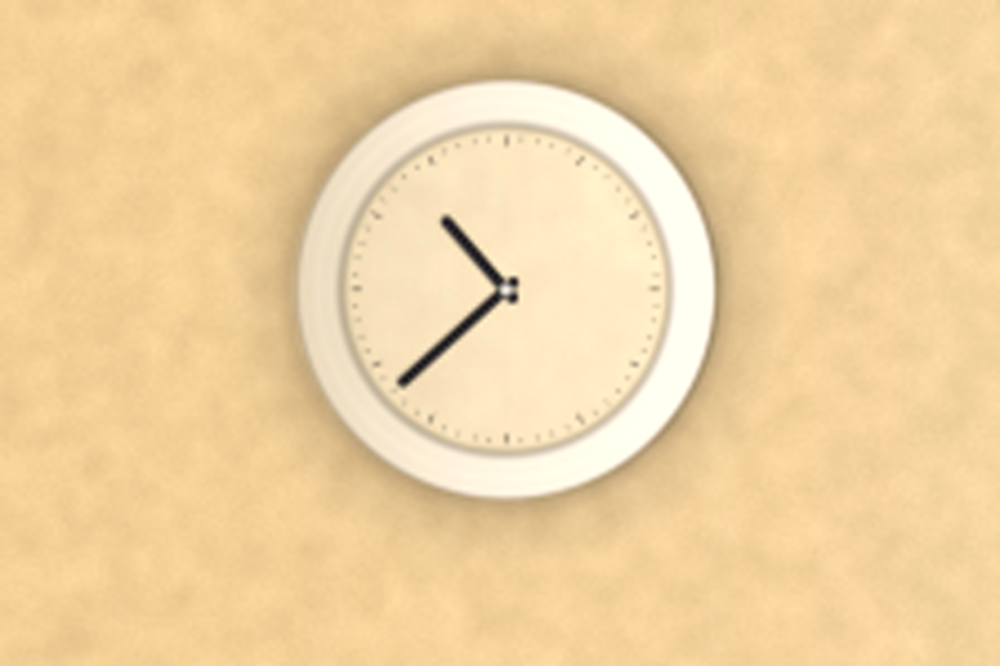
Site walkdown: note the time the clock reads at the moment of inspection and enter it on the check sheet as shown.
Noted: 10:38
